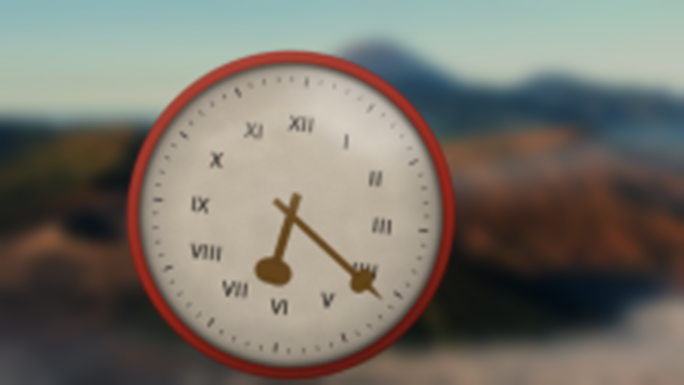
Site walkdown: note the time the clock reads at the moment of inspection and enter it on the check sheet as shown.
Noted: 6:21
